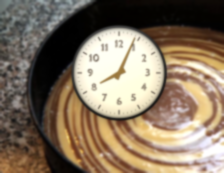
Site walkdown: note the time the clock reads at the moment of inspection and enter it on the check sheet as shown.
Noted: 8:04
